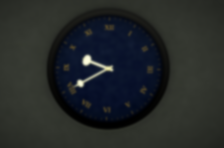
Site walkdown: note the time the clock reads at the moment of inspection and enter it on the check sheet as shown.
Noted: 9:40
